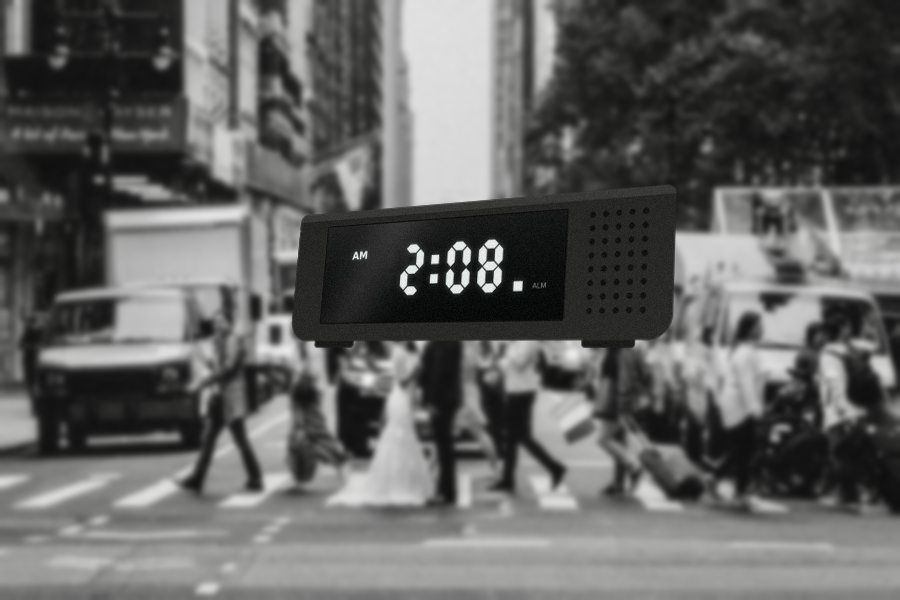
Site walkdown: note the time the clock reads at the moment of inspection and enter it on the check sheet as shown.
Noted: 2:08
